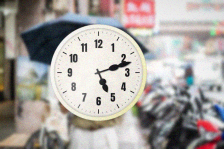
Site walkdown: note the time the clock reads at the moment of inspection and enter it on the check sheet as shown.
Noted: 5:12
